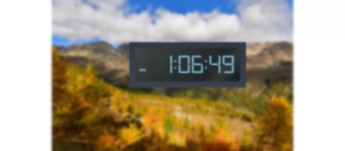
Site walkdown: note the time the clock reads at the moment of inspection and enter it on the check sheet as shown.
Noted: 1:06:49
